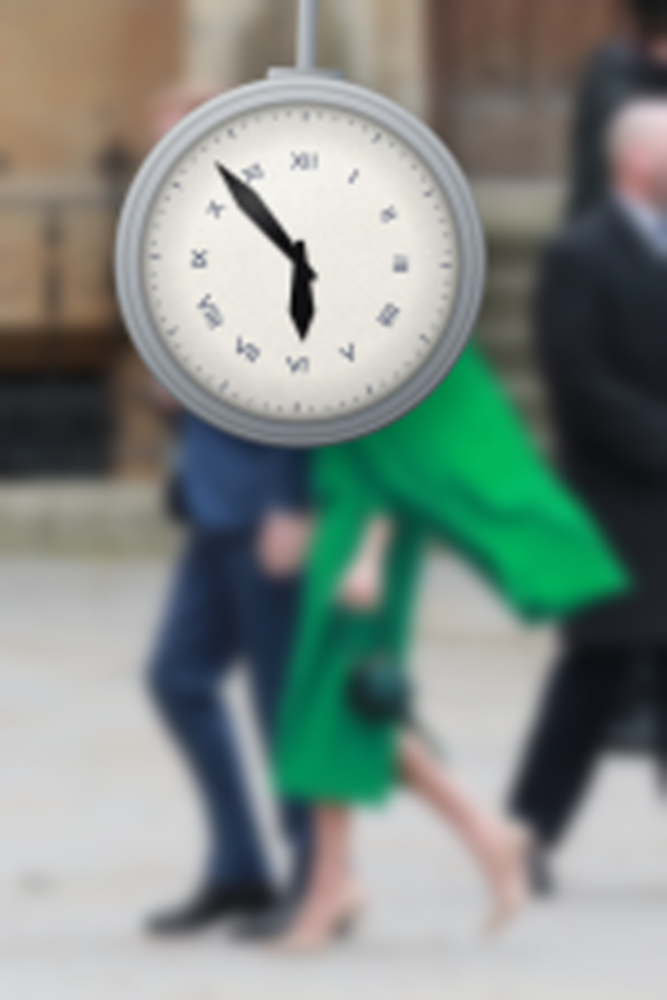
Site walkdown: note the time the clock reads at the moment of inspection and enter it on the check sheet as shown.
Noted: 5:53
